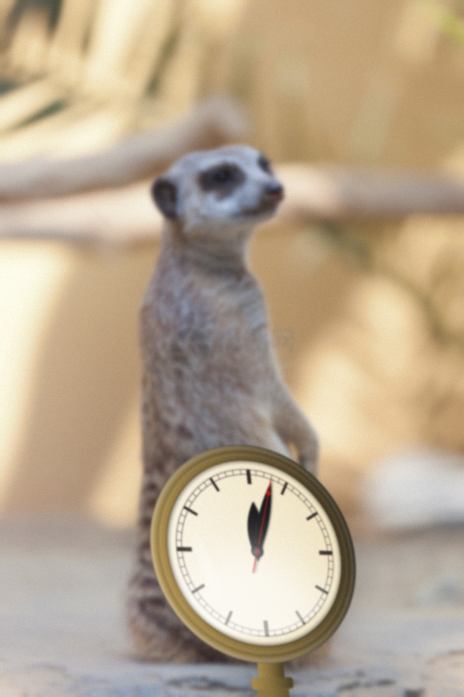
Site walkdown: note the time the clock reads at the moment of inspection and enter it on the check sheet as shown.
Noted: 12:03:03
